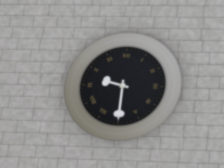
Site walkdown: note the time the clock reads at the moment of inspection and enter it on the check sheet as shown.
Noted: 9:30
